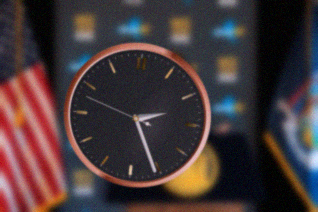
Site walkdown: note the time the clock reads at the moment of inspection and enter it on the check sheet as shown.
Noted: 2:25:48
